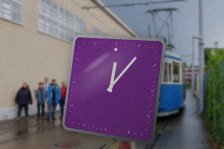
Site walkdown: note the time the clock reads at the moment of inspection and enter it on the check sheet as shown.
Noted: 12:06
